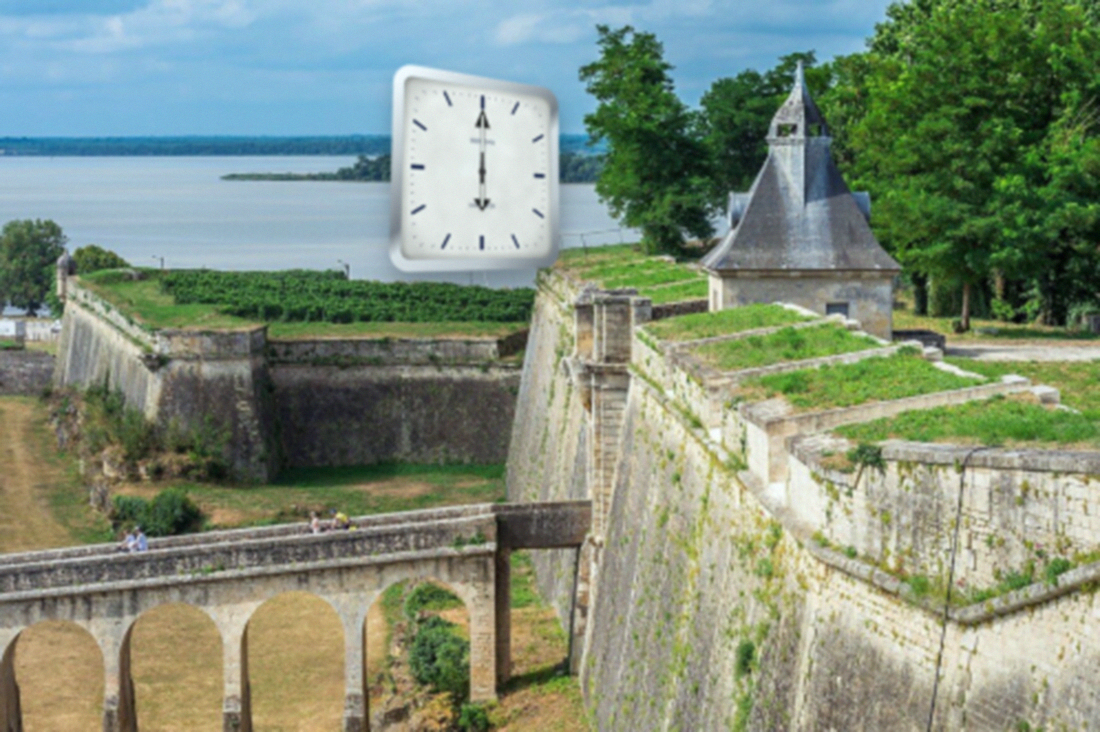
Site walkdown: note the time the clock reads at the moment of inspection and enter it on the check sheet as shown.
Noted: 6:00
